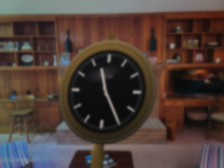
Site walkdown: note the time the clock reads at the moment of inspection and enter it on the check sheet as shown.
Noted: 11:25
